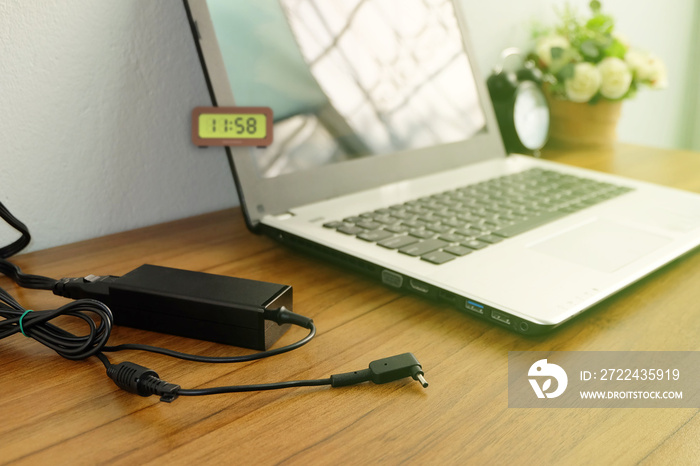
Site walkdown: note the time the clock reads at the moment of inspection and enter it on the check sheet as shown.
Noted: 11:58
